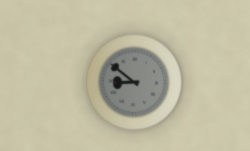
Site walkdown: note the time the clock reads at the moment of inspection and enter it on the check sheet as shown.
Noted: 8:51
